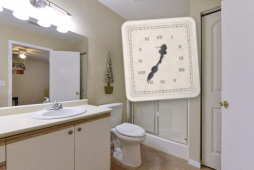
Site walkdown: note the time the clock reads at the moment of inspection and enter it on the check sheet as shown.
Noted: 12:36
